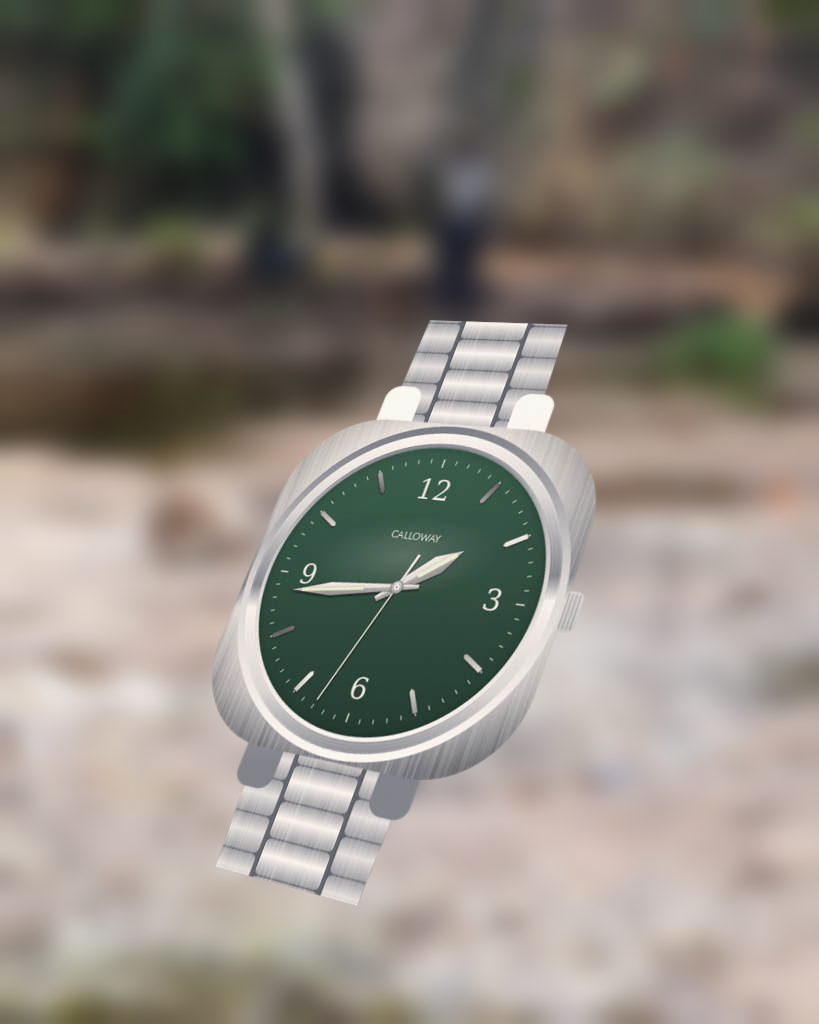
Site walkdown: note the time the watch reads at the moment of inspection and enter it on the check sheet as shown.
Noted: 1:43:33
